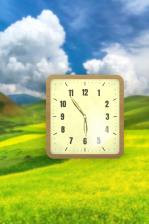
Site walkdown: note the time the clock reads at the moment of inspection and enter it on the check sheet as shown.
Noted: 5:54
